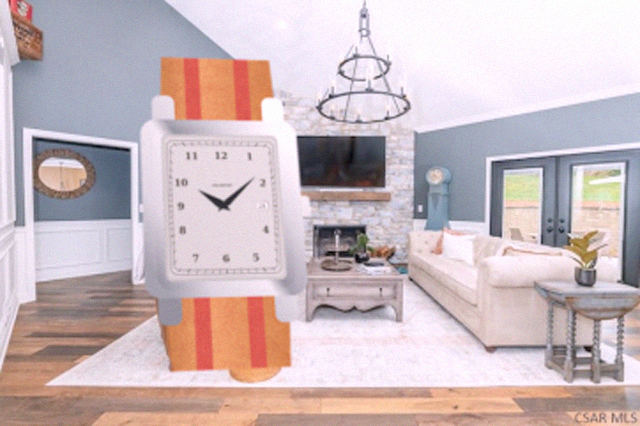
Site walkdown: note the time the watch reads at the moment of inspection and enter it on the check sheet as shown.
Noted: 10:08
